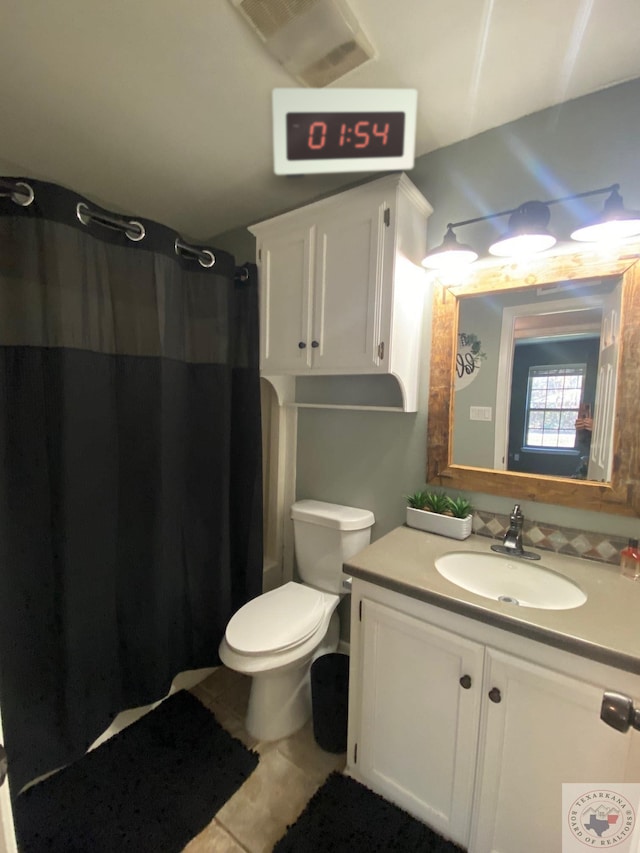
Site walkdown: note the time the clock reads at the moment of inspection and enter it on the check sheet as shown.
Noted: 1:54
